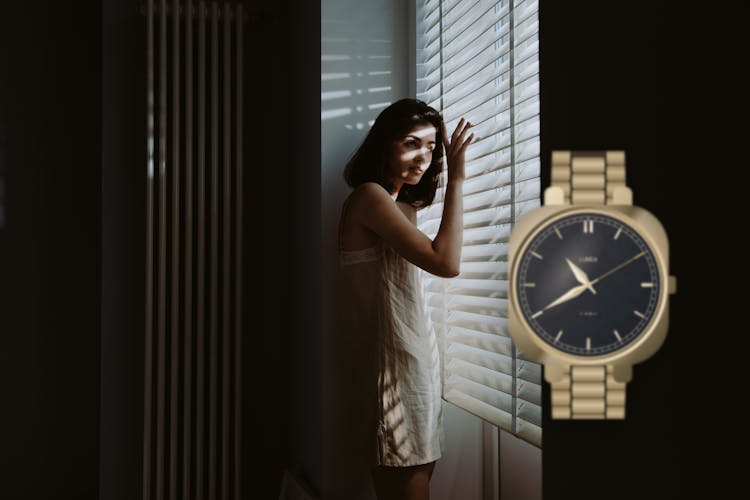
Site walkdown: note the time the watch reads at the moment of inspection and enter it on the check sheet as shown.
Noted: 10:40:10
